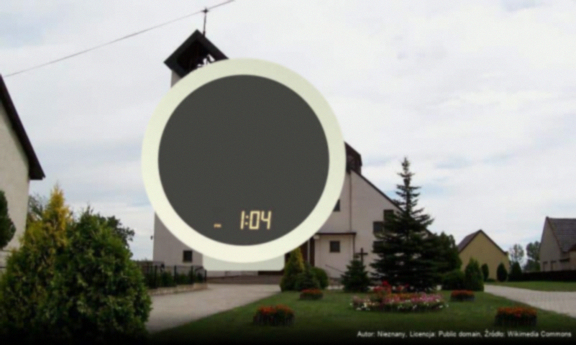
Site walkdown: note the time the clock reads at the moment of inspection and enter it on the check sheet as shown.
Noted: 1:04
